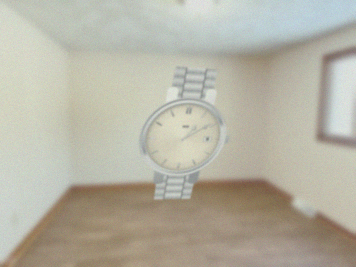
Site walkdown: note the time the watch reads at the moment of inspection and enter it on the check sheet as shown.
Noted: 1:09
